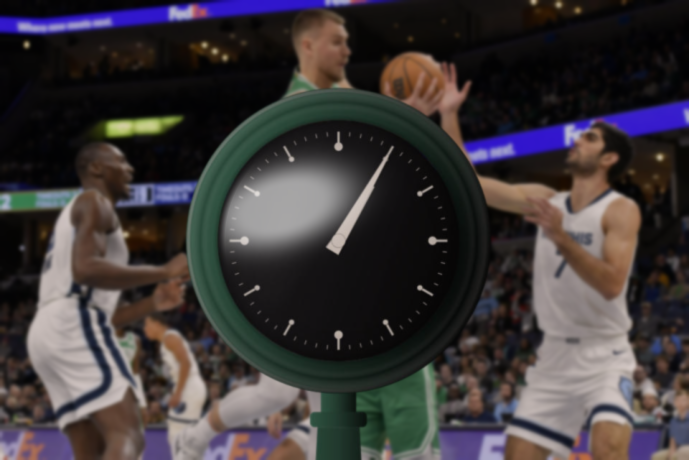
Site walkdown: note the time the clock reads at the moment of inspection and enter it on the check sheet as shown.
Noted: 1:05
